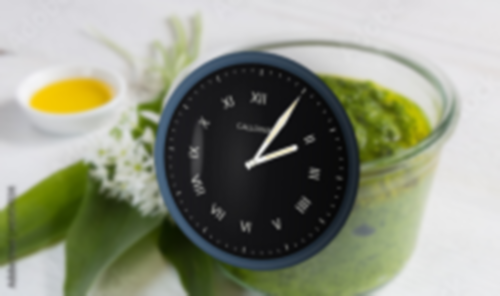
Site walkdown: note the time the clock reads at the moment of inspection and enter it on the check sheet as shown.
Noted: 2:05
